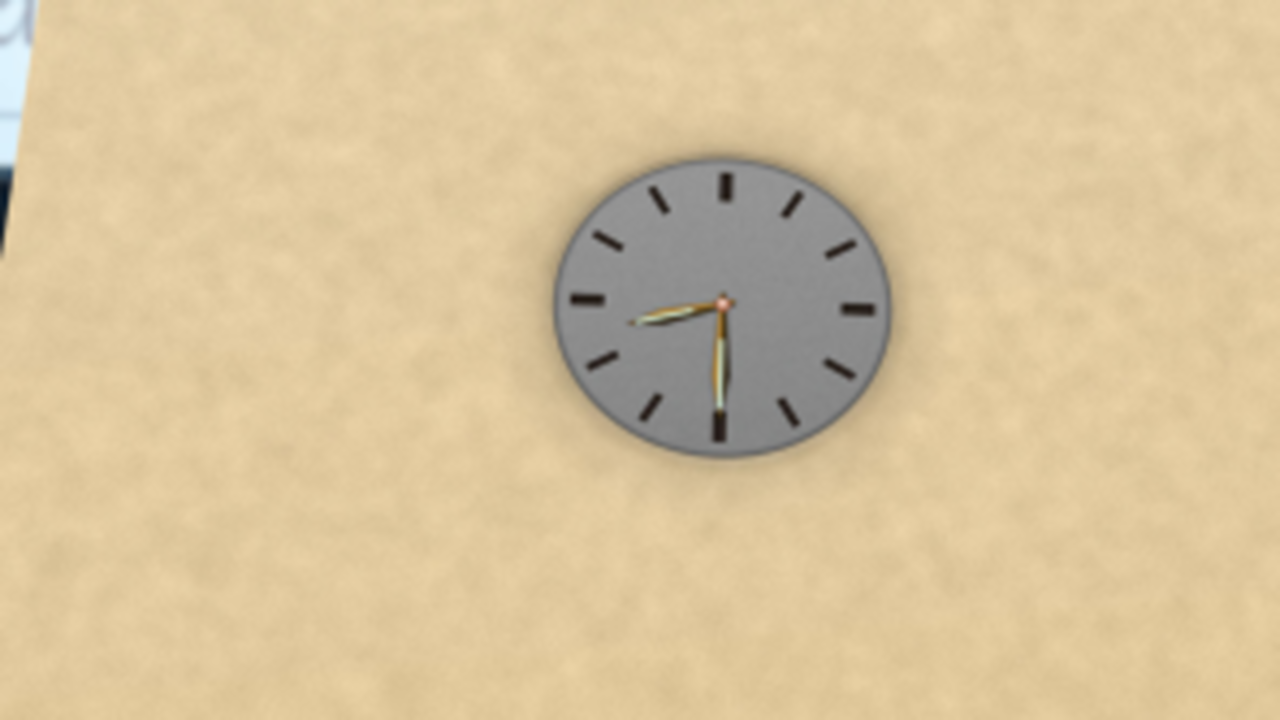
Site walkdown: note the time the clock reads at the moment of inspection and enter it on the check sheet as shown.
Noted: 8:30
